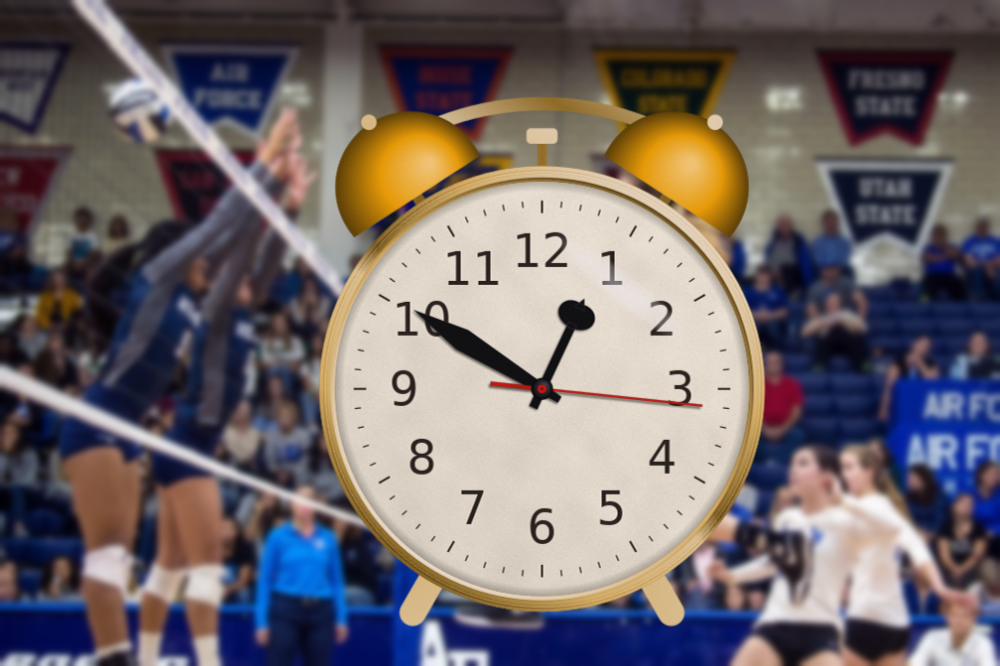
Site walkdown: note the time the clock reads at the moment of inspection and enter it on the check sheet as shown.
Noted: 12:50:16
